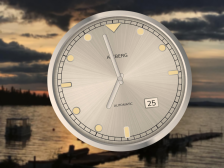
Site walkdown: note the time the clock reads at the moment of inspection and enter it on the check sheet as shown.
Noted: 6:58
